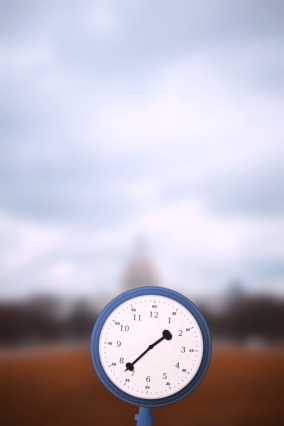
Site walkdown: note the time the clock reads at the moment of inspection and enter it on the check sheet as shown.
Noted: 1:37
